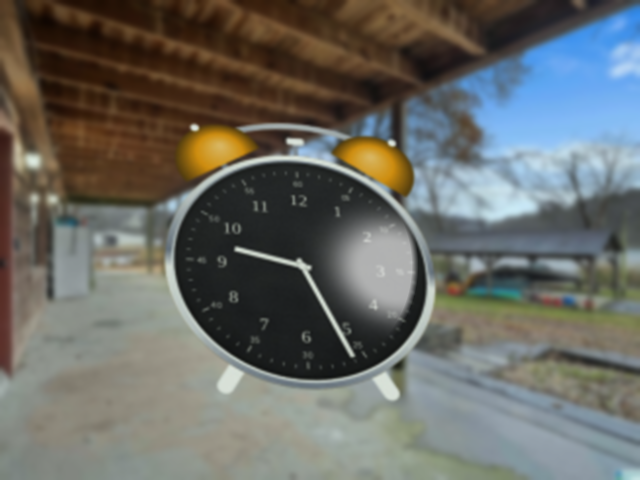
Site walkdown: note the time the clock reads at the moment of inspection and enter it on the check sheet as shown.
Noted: 9:26
